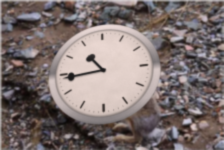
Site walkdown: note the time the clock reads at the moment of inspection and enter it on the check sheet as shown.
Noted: 10:44
